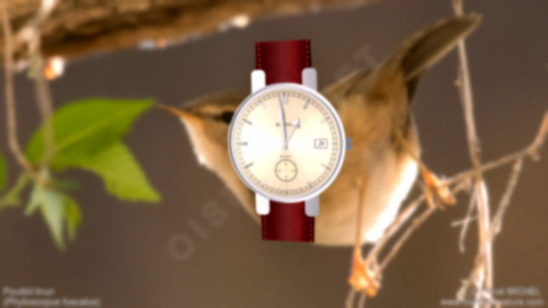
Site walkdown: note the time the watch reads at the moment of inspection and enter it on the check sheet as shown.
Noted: 12:59
